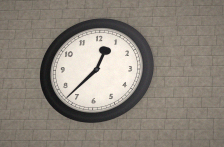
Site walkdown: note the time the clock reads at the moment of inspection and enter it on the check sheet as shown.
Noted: 12:37
